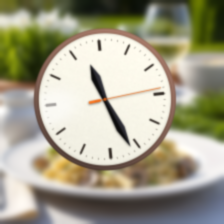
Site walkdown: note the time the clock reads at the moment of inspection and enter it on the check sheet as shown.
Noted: 11:26:14
